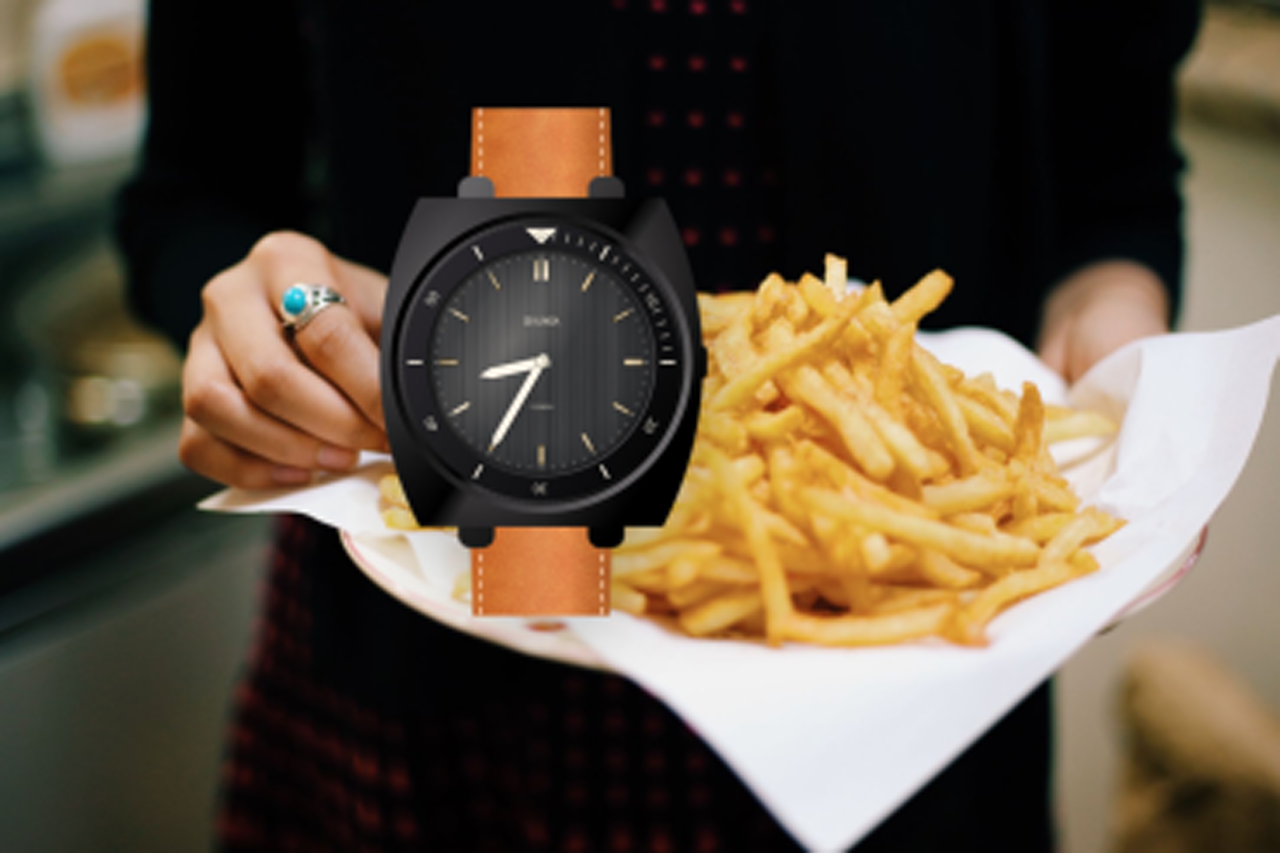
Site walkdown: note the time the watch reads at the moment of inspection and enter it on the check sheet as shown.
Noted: 8:35
